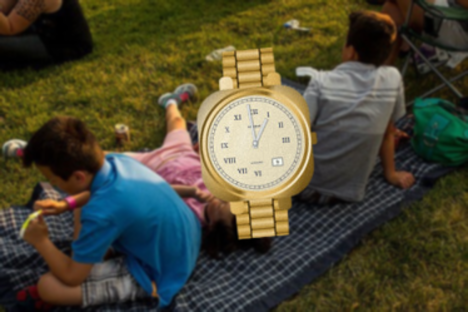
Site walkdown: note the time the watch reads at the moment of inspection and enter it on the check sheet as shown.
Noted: 12:59
